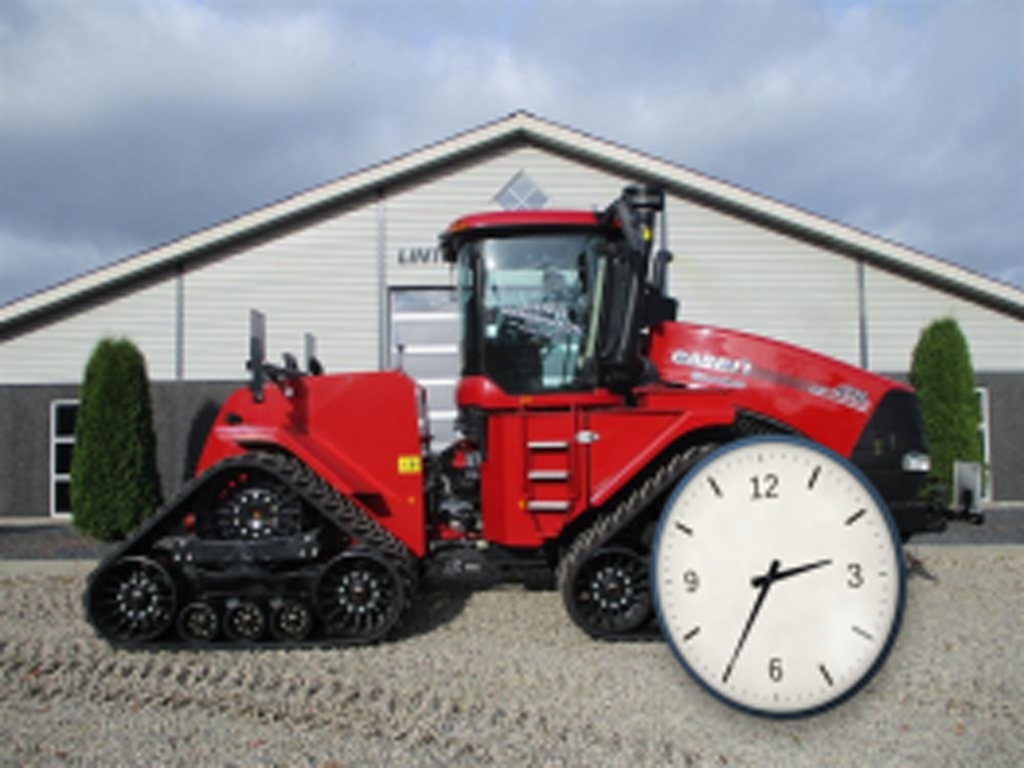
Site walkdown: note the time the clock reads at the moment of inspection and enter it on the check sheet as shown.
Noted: 2:35
